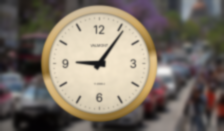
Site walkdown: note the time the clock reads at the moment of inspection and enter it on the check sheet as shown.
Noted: 9:06
